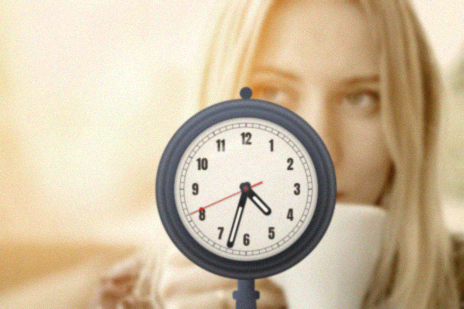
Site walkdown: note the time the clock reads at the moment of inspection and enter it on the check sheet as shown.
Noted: 4:32:41
